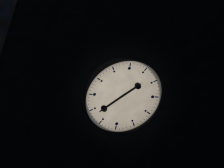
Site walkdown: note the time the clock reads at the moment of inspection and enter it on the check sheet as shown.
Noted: 1:38
